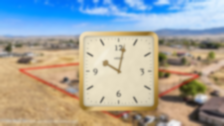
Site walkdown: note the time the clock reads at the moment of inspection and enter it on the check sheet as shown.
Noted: 10:02
